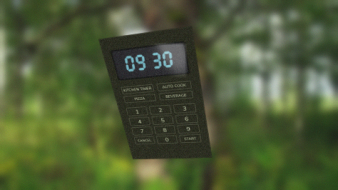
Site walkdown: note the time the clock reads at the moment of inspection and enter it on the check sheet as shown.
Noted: 9:30
